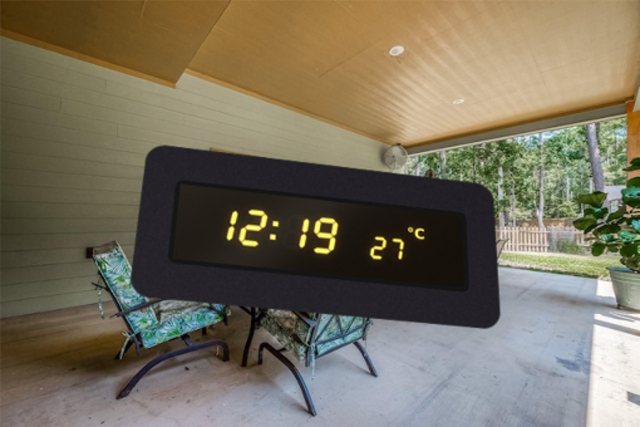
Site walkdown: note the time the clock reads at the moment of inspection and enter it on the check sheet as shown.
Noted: 12:19
